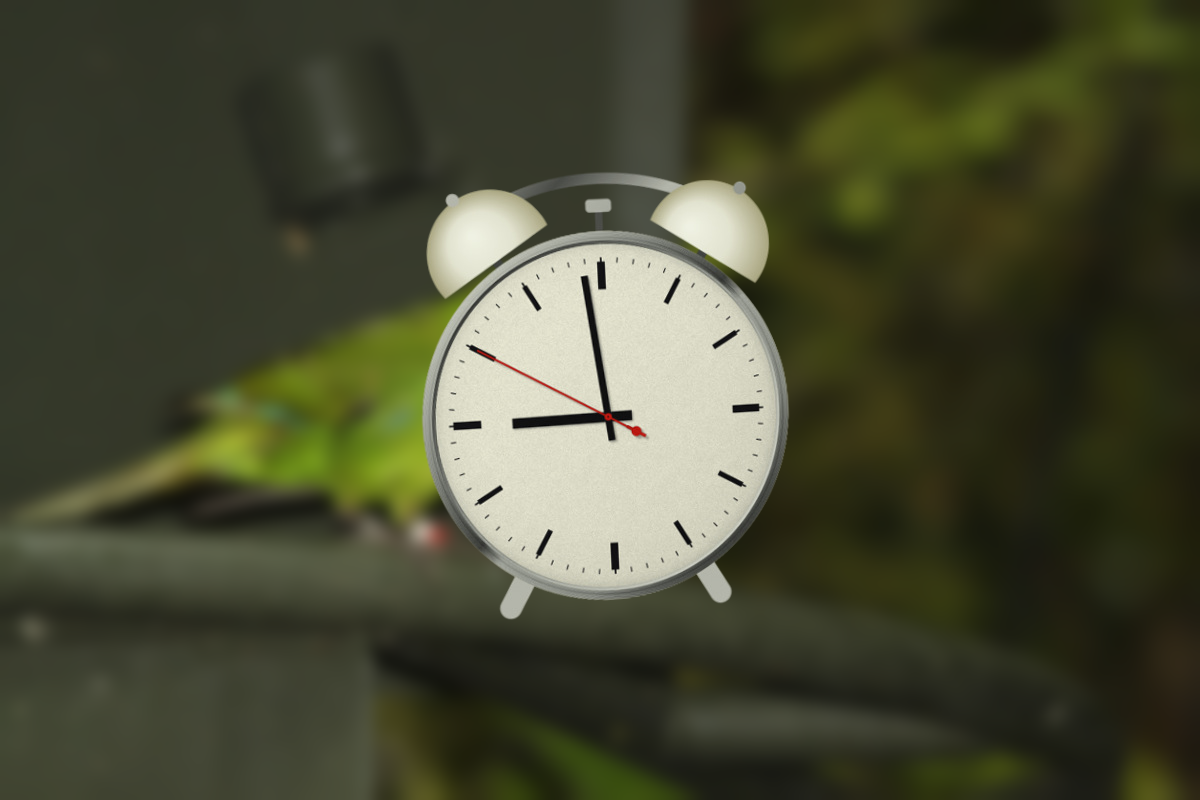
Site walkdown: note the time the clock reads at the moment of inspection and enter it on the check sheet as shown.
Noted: 8:58:50
